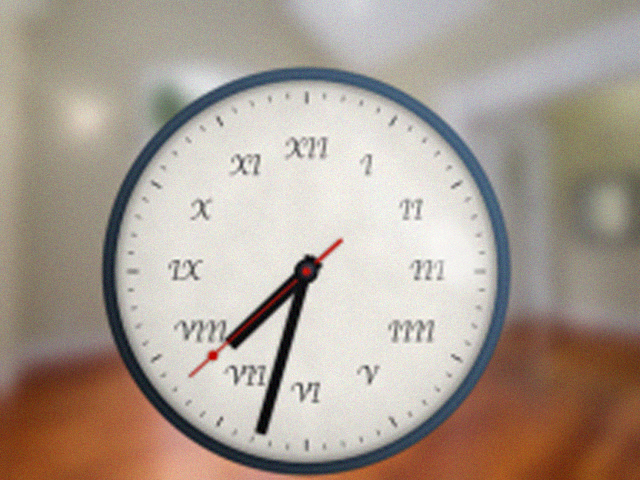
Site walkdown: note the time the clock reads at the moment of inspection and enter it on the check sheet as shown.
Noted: 7:32:38
